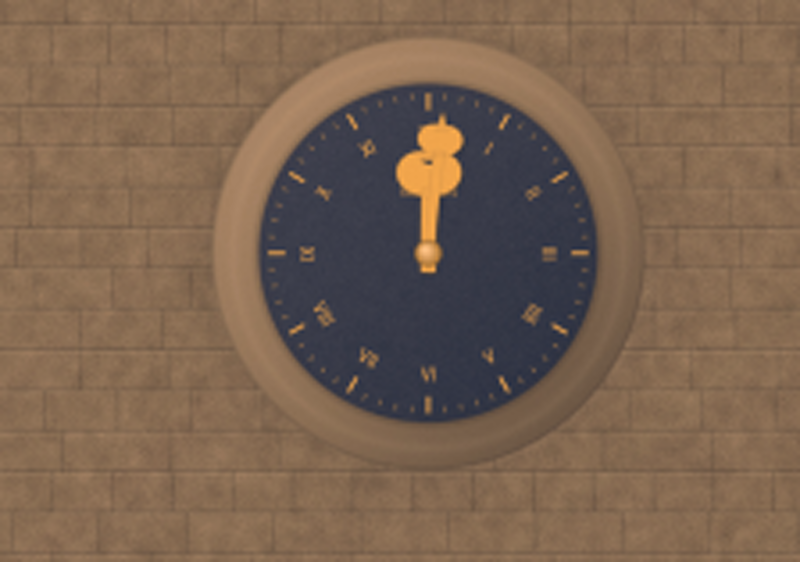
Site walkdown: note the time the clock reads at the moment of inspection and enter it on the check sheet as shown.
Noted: 12:01
